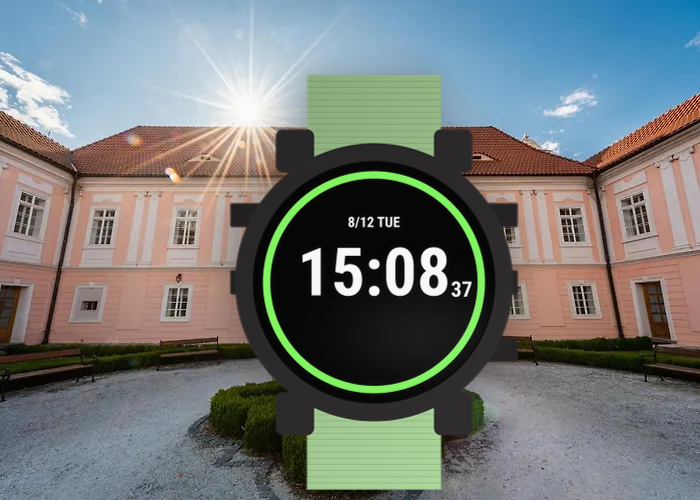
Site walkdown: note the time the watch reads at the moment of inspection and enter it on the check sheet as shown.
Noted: 15:08:37
